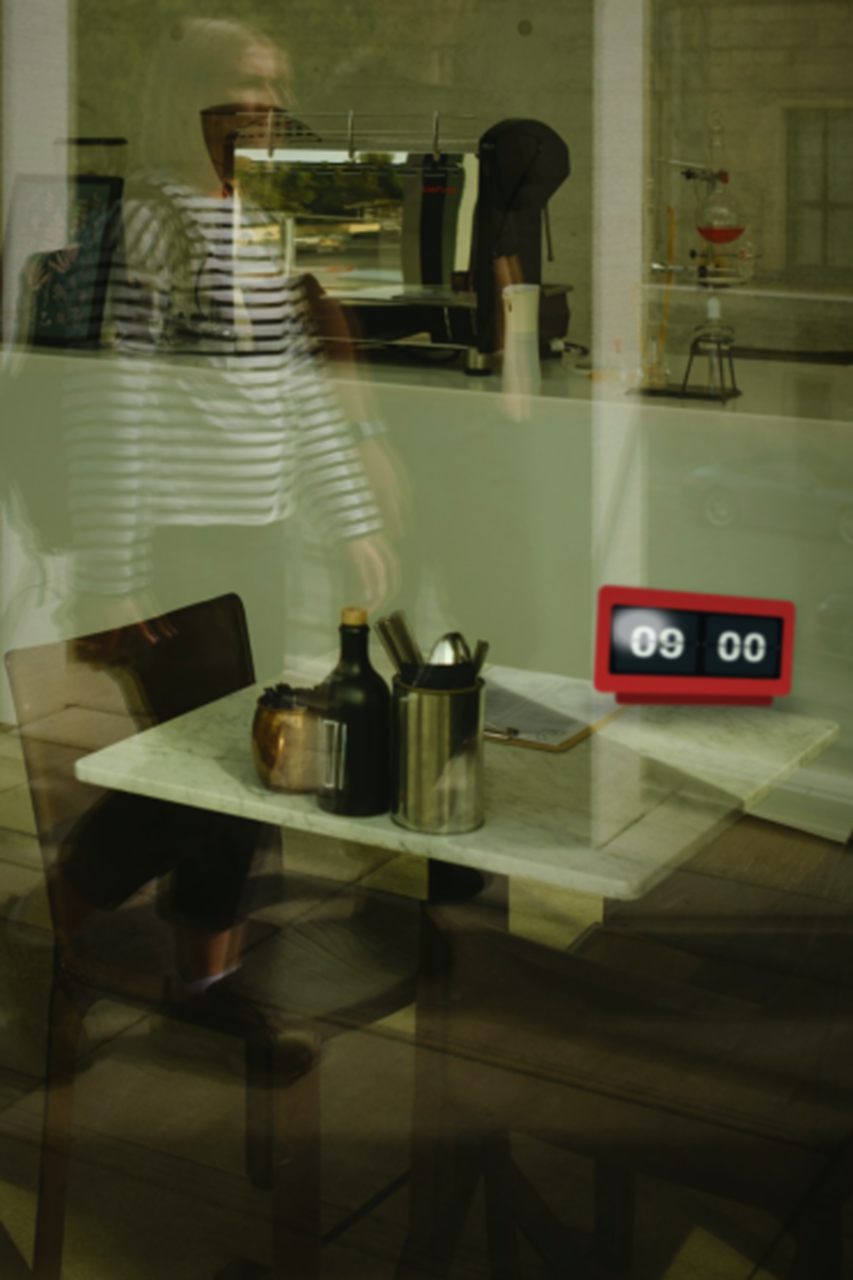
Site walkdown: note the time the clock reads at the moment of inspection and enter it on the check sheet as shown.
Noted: 9:00
